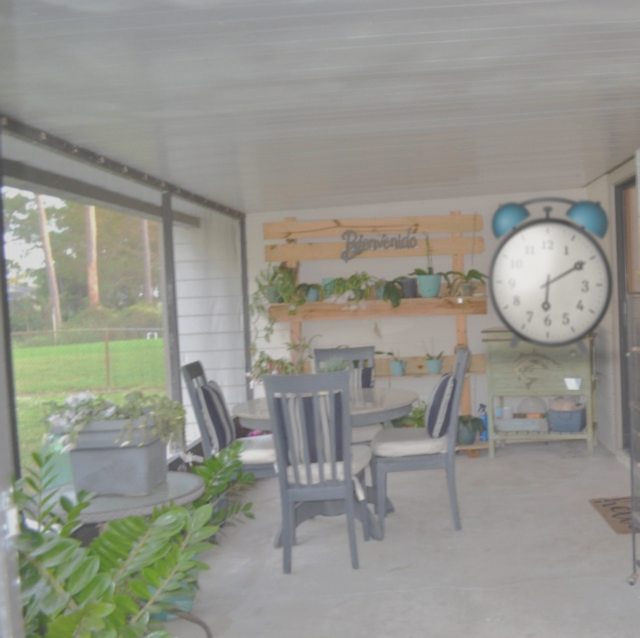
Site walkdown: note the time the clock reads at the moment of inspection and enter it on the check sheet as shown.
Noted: 6:10
